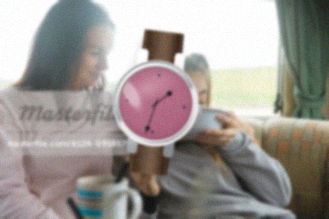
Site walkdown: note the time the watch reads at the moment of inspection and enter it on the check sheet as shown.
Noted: 1:32
